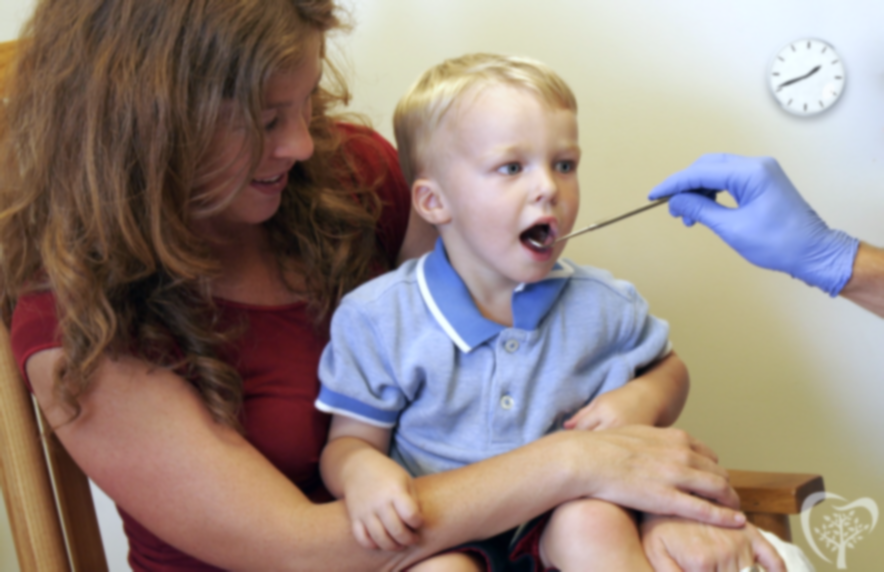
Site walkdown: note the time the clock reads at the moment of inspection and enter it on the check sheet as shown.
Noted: 1:41
